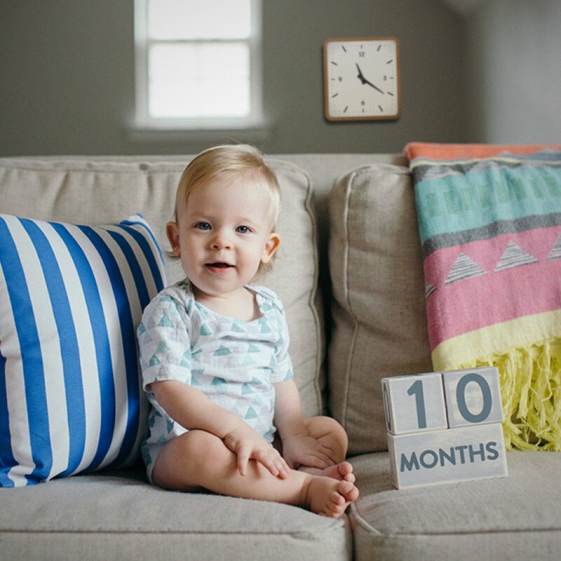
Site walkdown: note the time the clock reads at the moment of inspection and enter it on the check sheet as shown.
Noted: 11:21
